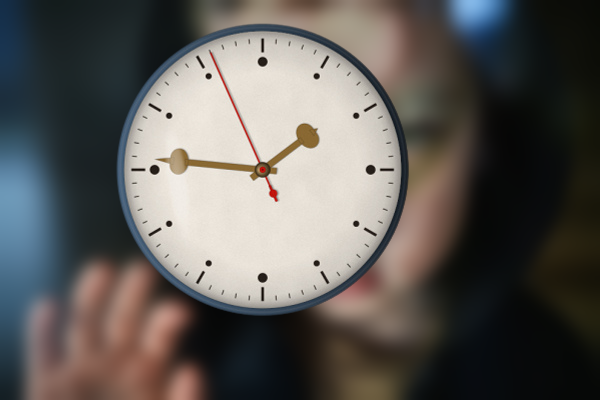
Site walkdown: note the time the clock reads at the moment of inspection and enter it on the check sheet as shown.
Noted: 1:45:56
